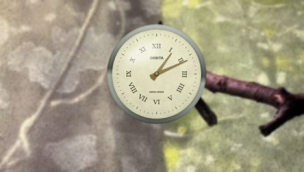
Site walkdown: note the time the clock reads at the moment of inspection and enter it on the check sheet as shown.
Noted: 1:11
